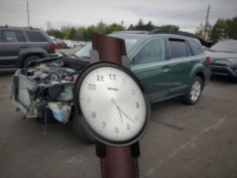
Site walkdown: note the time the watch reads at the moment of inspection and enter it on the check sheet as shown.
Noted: 5:22
